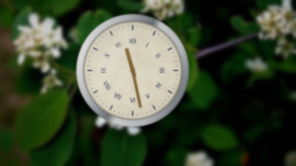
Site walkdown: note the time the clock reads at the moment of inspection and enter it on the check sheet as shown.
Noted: 11:28
